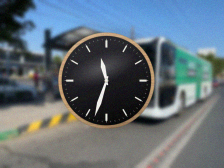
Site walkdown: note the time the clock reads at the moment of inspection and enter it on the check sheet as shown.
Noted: 11:33
